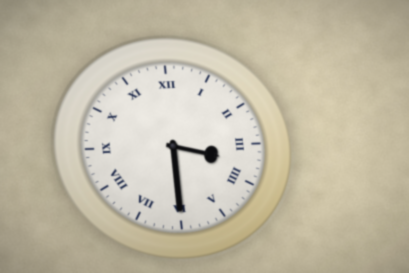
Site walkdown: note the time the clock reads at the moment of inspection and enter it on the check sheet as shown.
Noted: 3:30
